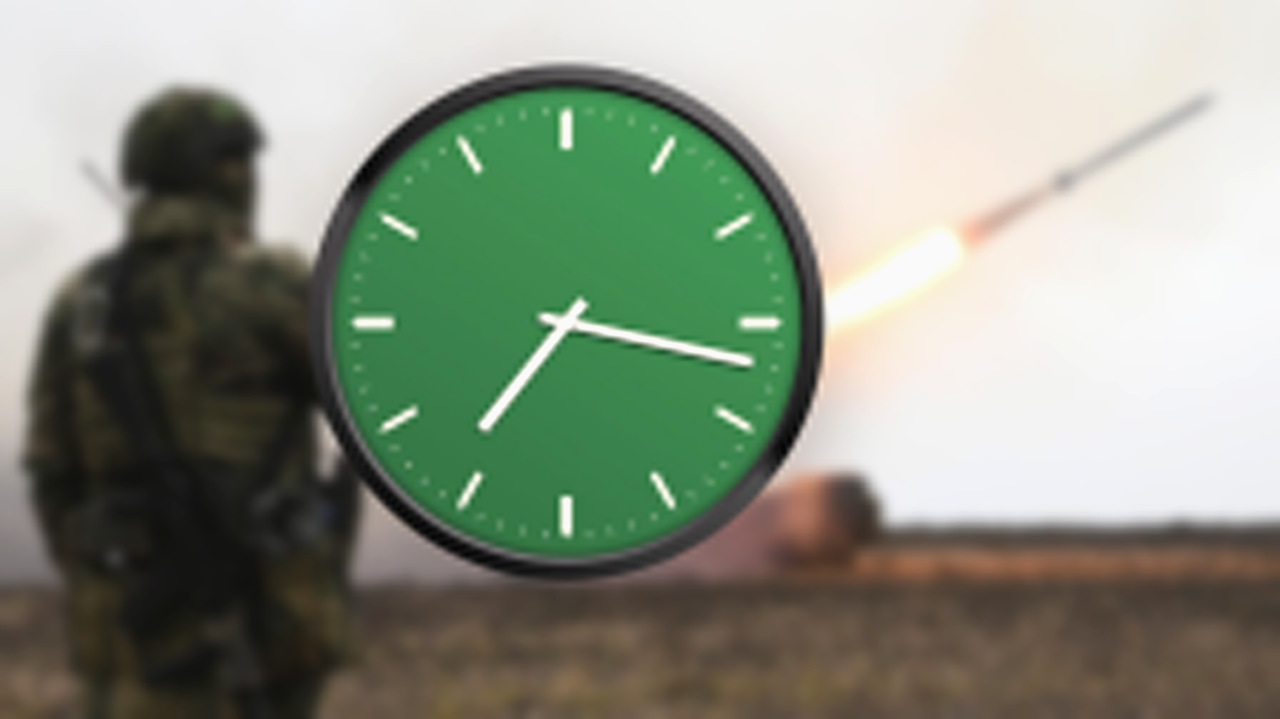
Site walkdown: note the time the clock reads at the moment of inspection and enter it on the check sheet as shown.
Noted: 7:17
